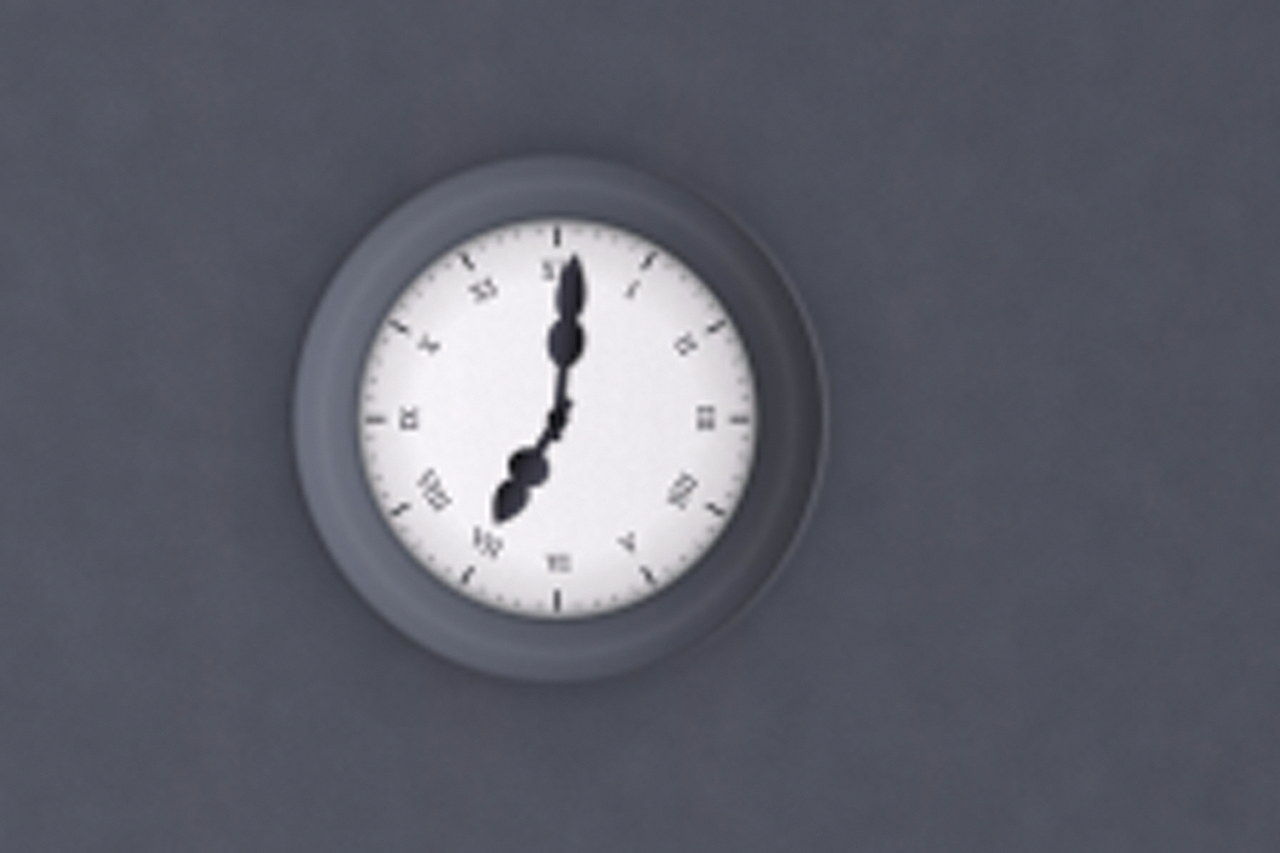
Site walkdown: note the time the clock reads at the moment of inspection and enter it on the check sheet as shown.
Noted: 7:01
